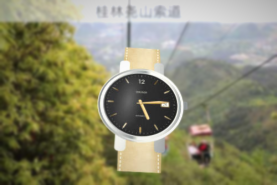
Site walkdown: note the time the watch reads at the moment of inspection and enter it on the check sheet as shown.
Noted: 5:14
